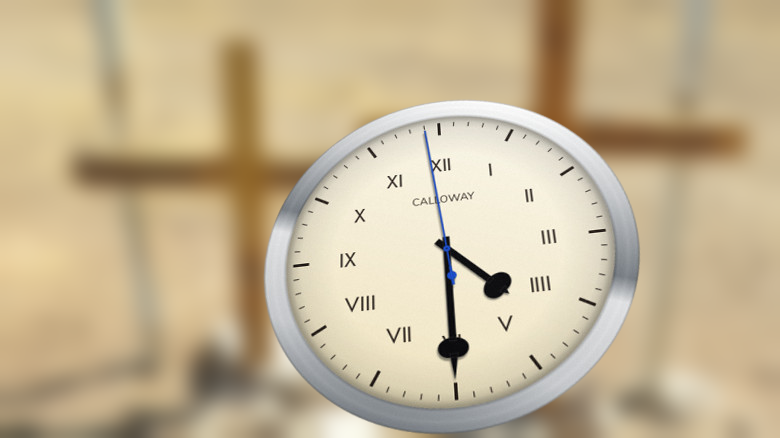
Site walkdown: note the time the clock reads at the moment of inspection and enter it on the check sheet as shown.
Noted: 4:29:59
